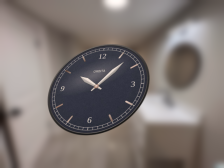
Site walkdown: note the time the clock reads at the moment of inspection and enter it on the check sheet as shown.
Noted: 10:07
